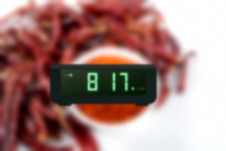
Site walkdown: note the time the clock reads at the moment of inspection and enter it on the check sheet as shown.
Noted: 8:17
